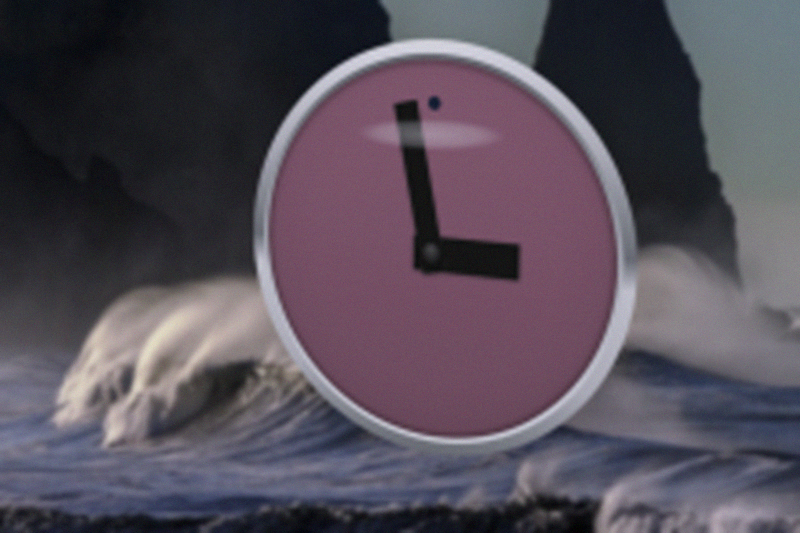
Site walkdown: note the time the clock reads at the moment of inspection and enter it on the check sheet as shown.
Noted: 2:58
